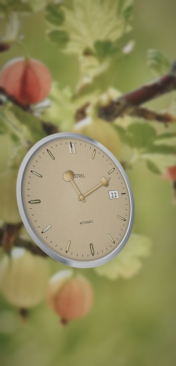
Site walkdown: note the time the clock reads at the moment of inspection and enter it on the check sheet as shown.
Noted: 11:11
